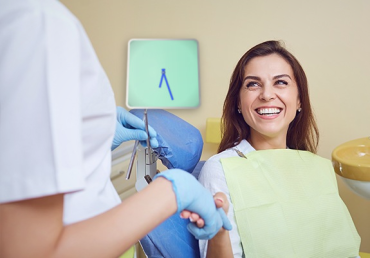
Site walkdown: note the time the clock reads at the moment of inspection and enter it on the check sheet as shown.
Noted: 6:27
